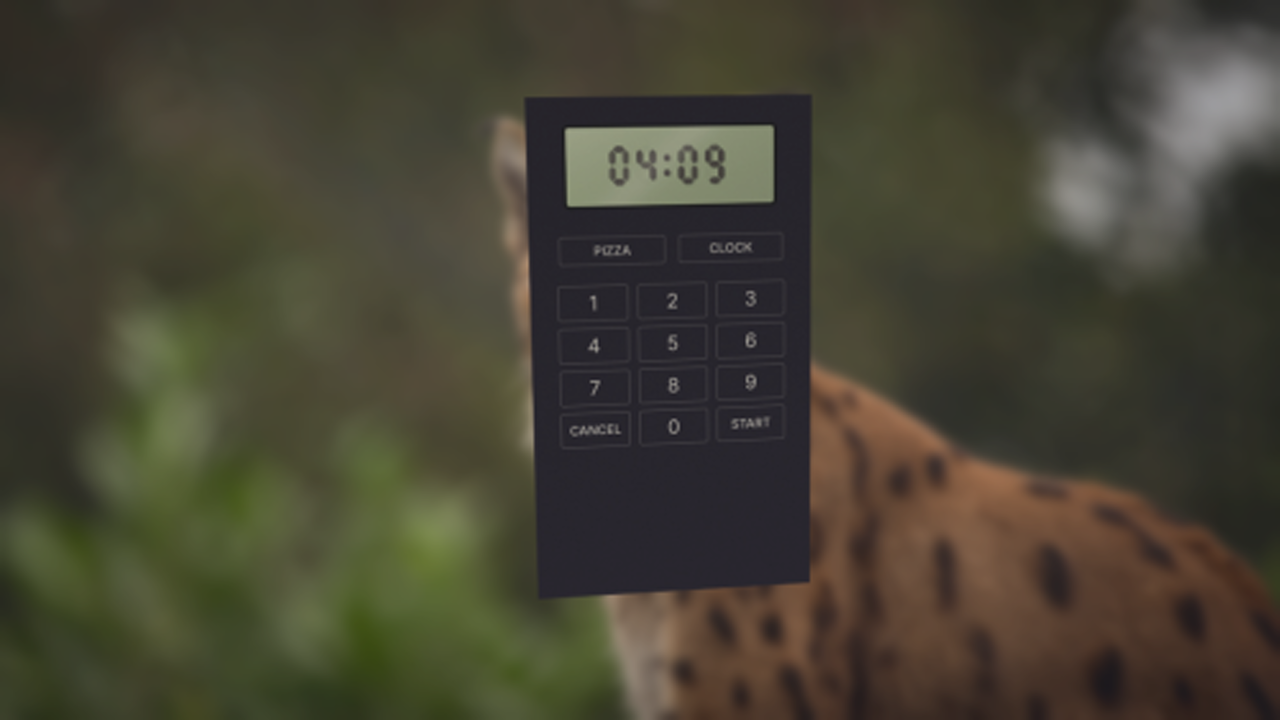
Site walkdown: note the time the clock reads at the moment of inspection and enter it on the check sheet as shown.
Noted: 4:09
